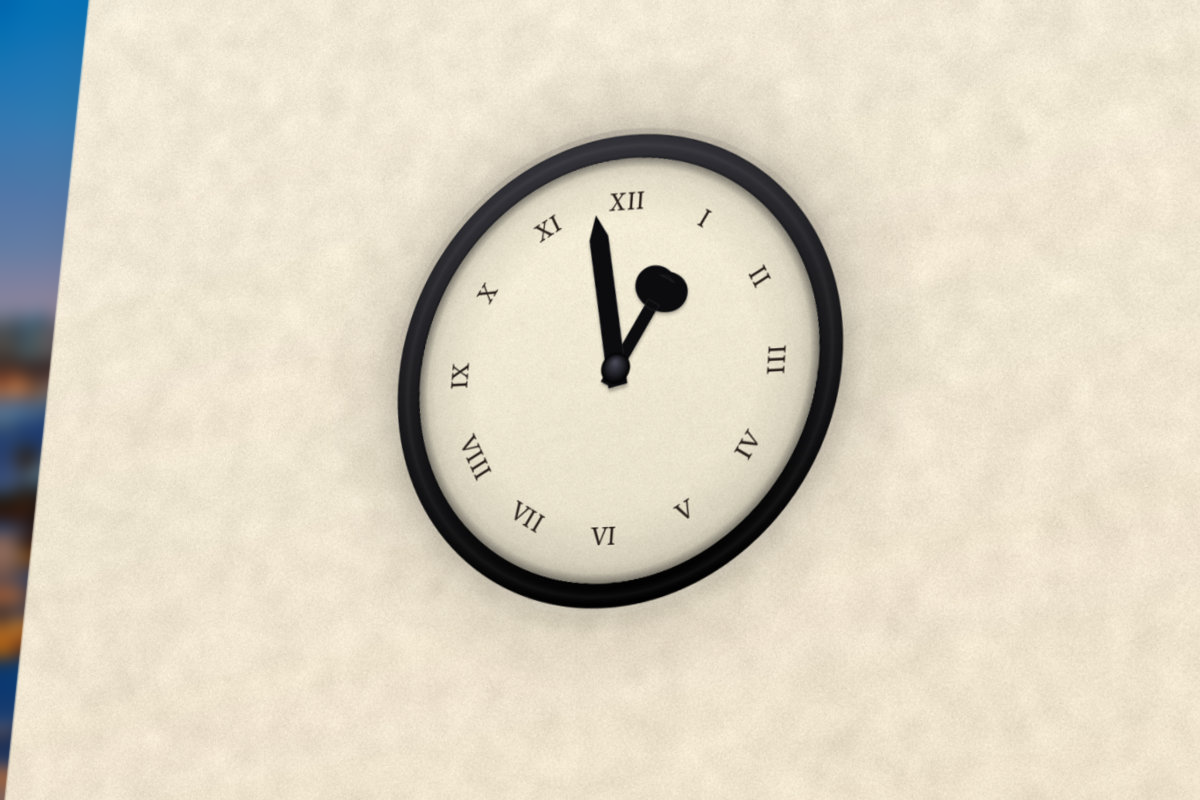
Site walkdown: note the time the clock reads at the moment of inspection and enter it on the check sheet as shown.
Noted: 12:58
